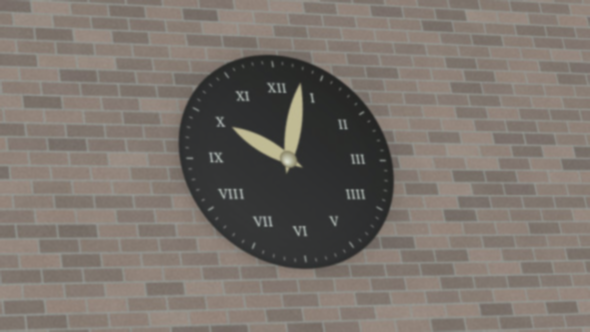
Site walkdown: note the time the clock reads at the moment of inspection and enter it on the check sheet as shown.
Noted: 10:03
